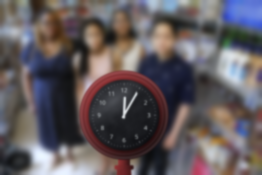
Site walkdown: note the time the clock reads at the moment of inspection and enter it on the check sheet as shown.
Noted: 12:05
